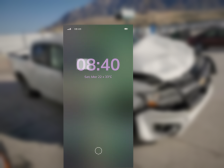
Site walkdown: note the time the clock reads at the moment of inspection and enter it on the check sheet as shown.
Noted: 8:40
